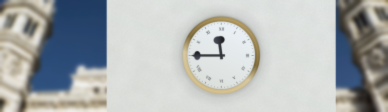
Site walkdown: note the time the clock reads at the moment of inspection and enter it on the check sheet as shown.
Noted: 11:45
